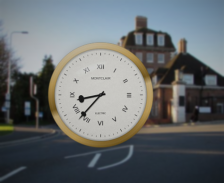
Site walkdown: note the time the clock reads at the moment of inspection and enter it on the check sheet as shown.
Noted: 8:37
